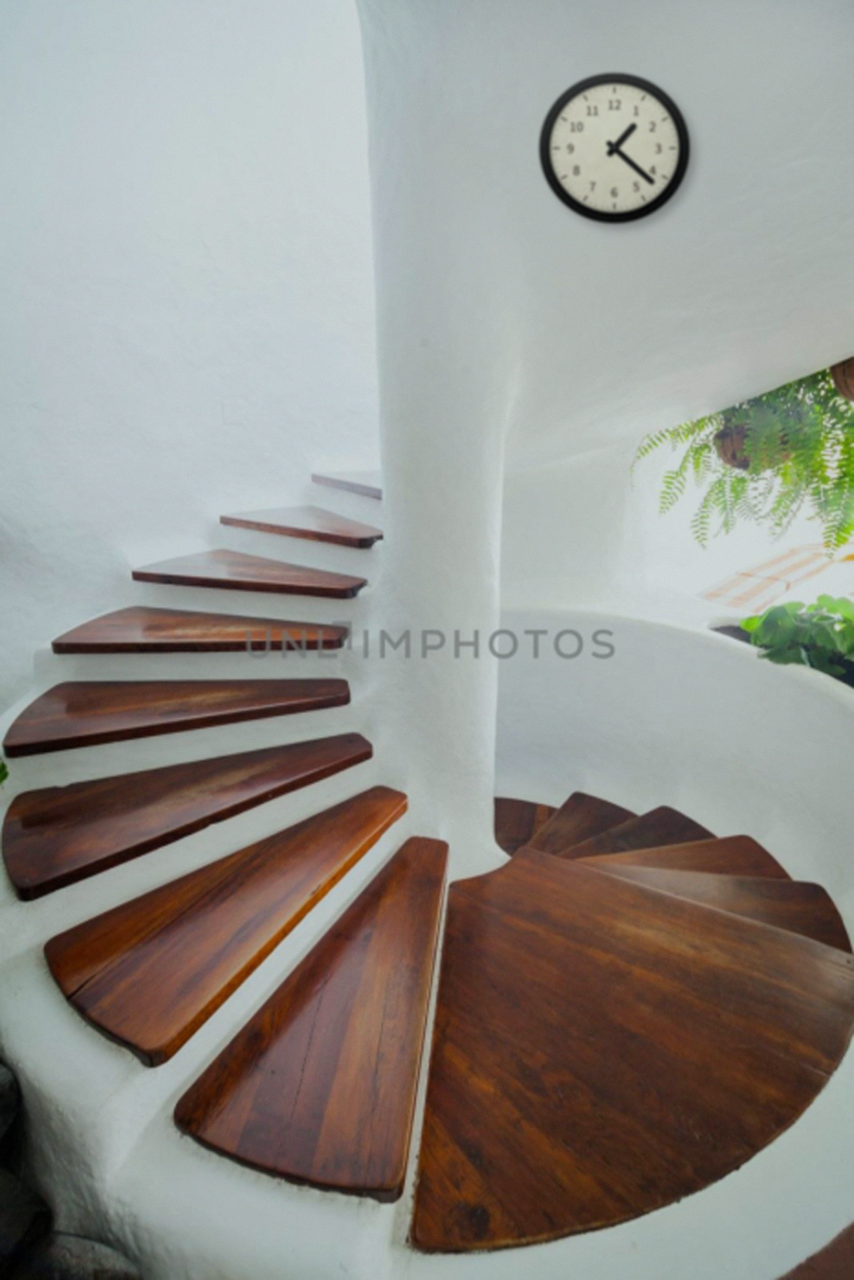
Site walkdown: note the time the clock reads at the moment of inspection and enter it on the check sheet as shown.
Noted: 1:22
